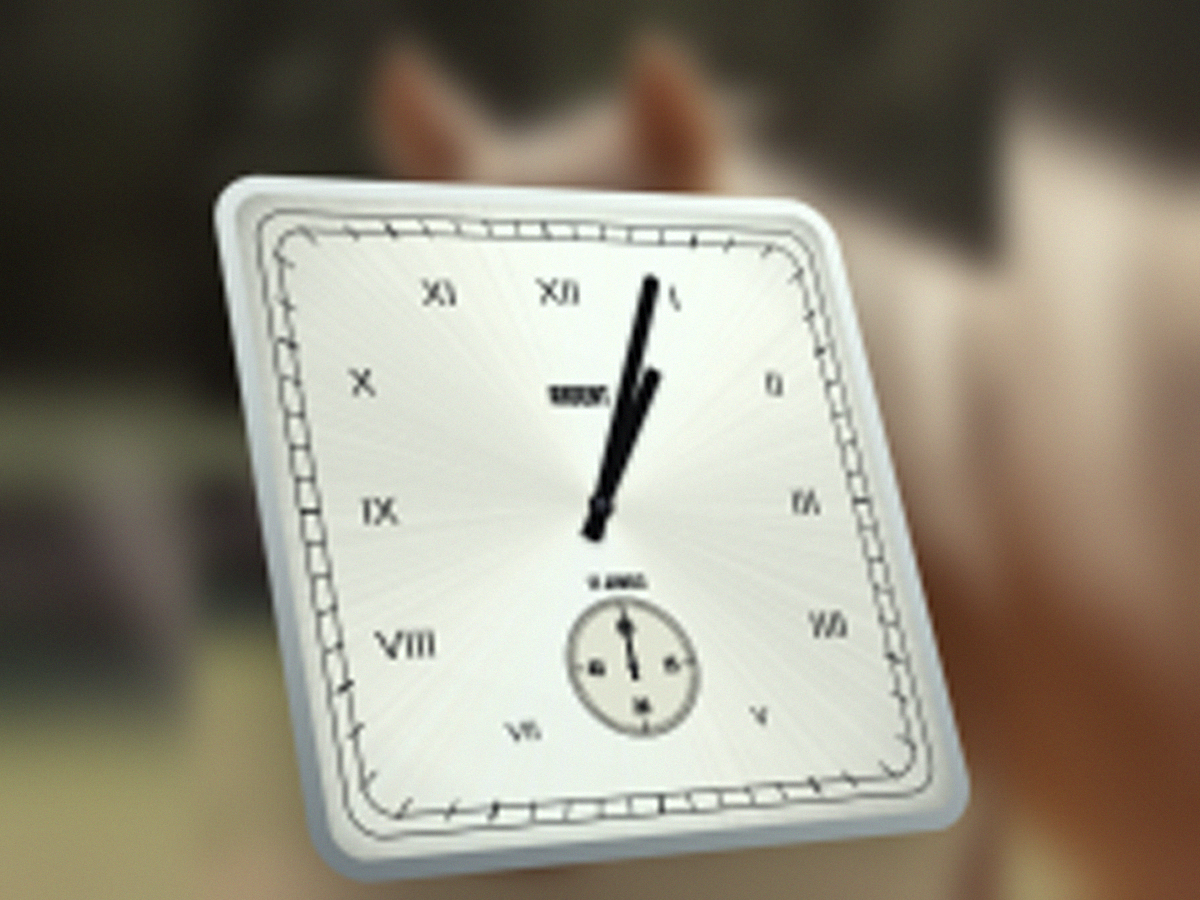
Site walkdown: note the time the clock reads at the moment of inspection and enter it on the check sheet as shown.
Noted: 1:04
